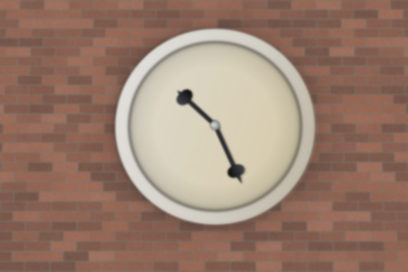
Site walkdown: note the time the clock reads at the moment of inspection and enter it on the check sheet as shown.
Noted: 10:26
